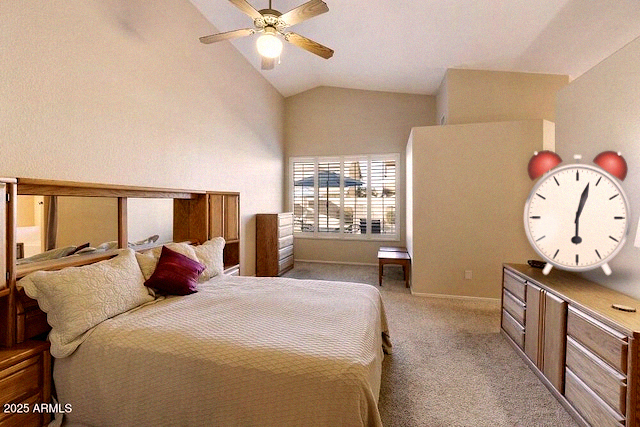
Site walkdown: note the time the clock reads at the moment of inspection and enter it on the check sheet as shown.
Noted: 6:03
